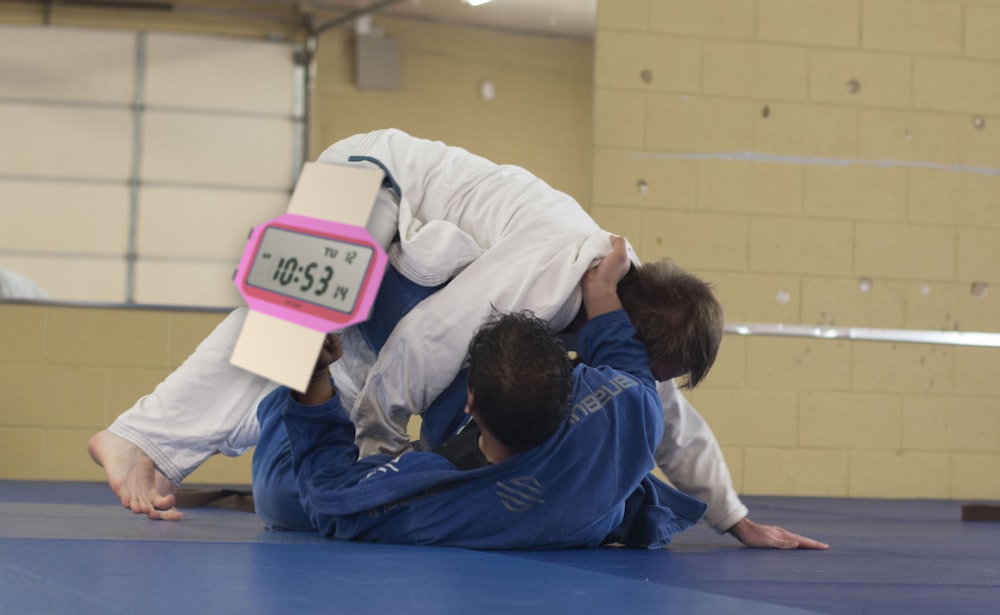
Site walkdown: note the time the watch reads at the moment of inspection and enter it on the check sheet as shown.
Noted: 10:53:14
